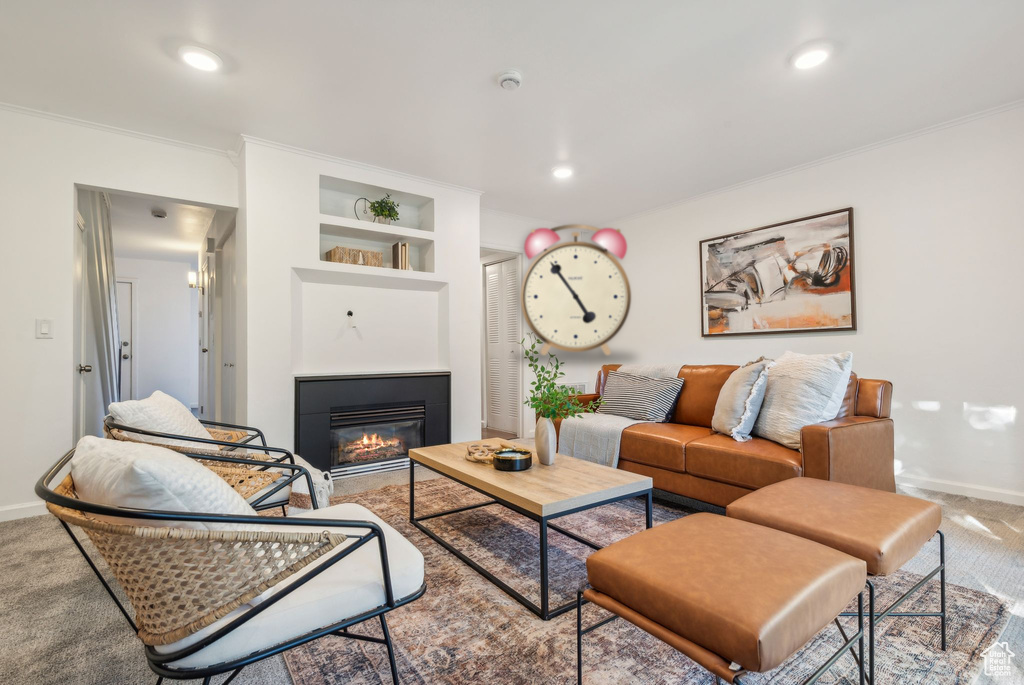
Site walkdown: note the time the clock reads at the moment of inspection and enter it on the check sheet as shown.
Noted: 4:54
